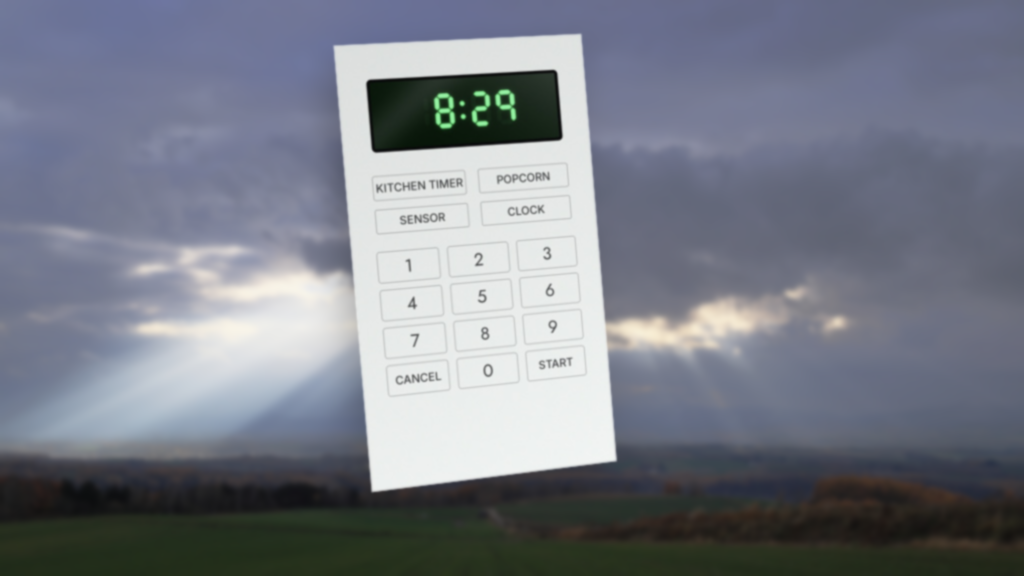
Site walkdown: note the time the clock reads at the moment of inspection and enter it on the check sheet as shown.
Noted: 8:29
